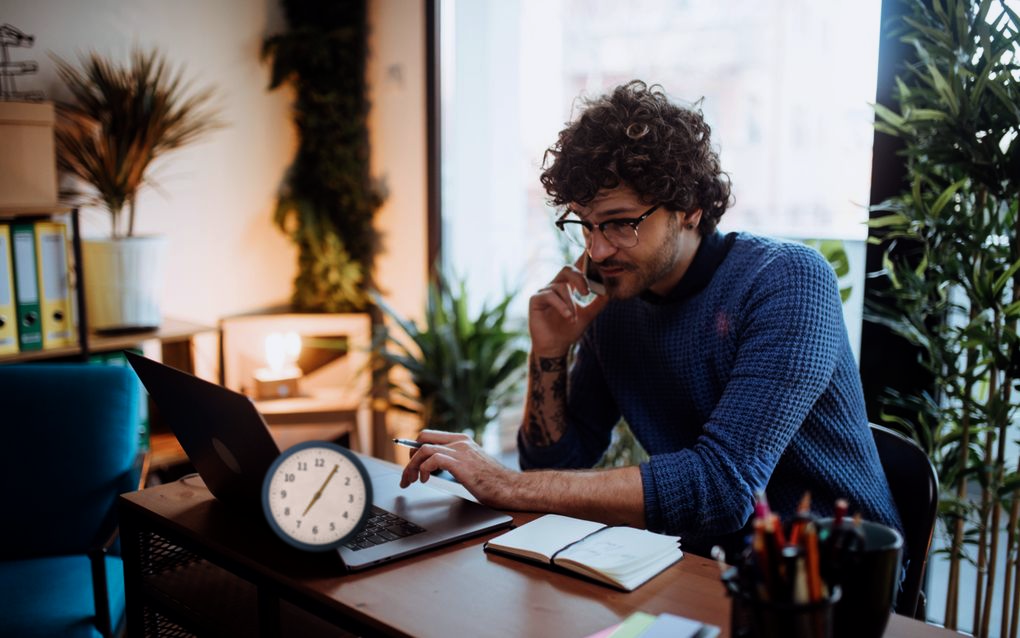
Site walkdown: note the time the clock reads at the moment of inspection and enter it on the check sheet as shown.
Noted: 7:05
